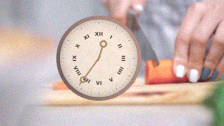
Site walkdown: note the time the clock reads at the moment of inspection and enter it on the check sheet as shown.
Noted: 12:36
